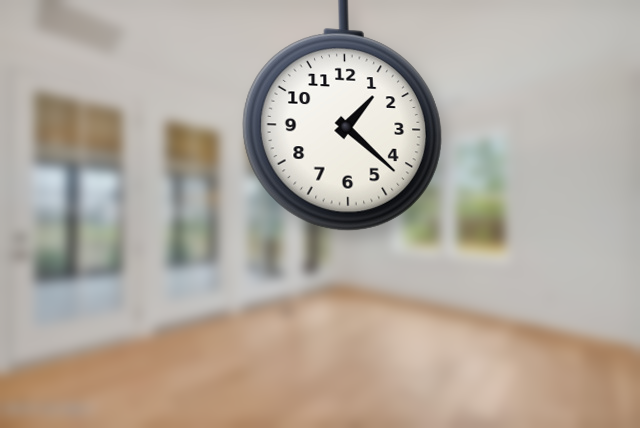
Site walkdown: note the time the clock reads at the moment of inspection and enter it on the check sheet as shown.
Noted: 1:22
